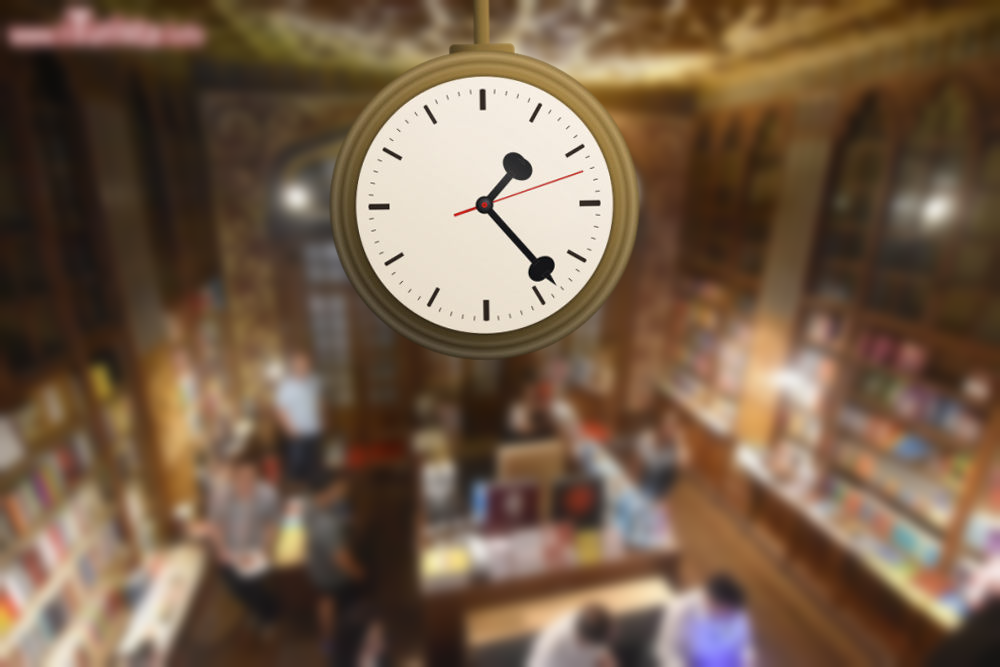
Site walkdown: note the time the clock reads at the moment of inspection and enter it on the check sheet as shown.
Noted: 1:23:12
